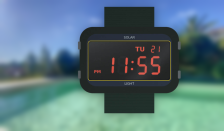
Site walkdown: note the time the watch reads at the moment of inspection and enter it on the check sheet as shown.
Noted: 11:55
